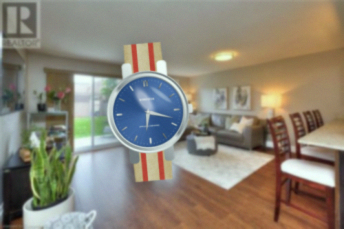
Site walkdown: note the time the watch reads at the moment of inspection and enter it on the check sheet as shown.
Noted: 6:18
